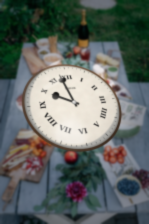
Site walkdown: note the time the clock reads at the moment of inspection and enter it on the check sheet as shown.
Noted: 9:58
